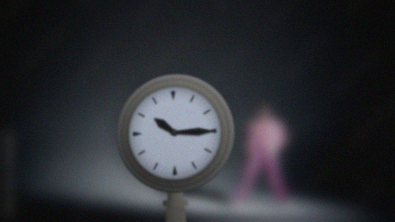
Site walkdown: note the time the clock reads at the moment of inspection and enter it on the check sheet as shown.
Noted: 10:15
